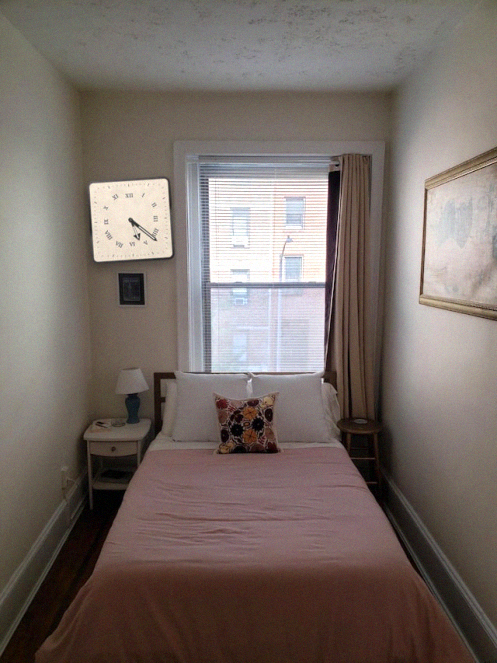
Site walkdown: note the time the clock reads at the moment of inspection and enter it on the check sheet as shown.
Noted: 5:22
